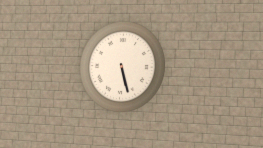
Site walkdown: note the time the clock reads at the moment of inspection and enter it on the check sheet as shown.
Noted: 5:27
